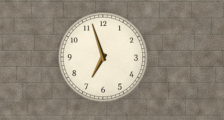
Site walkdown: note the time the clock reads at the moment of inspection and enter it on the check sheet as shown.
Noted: 6:57
